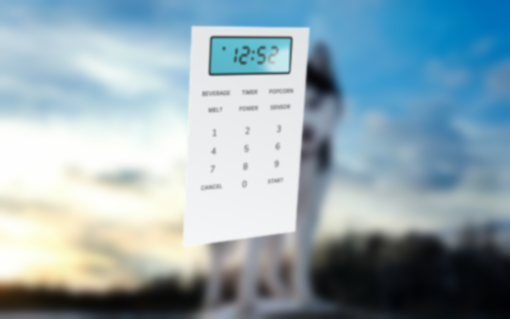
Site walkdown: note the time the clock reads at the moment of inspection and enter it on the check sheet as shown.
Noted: 12:52
